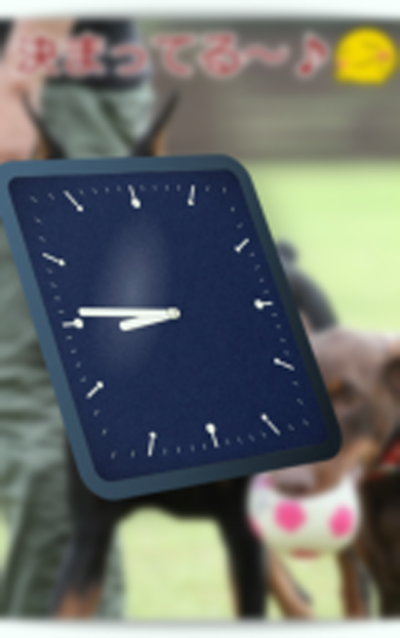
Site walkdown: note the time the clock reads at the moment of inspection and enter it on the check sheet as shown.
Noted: 8:46
